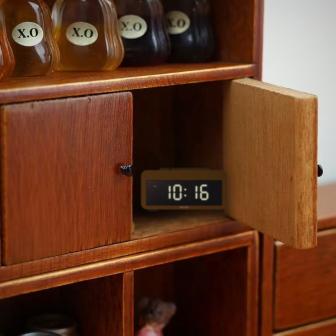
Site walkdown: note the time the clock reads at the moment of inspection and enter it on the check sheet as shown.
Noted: 10:16
